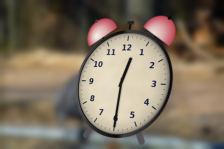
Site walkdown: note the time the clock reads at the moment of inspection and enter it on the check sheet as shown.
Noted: 12:30
